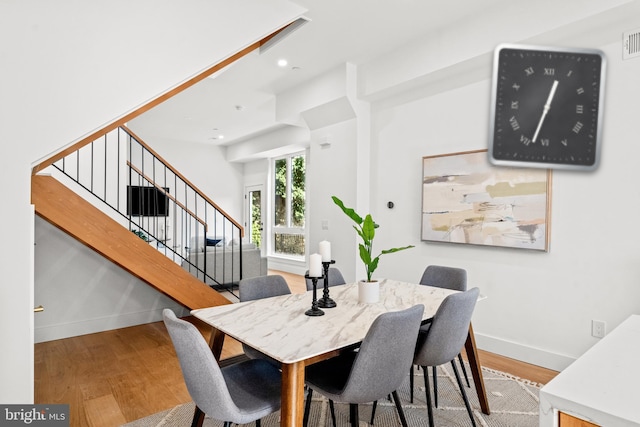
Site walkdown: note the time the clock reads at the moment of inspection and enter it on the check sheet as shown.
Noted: 12:33
